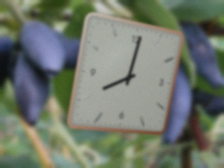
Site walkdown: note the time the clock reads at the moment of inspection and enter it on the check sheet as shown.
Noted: 8:01
